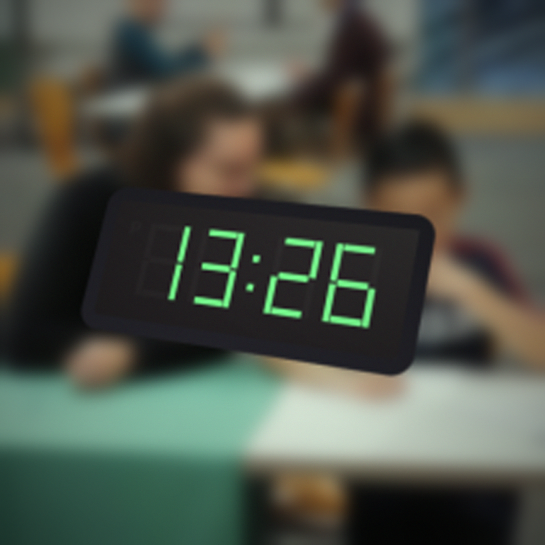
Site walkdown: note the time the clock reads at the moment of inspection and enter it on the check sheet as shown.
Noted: 13:26
